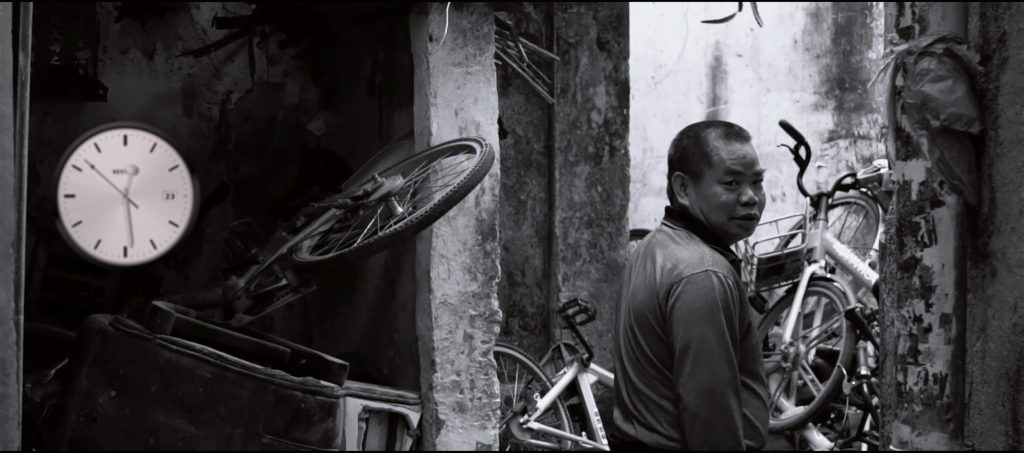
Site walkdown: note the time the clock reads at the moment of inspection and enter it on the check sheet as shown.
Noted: 12:28:52
